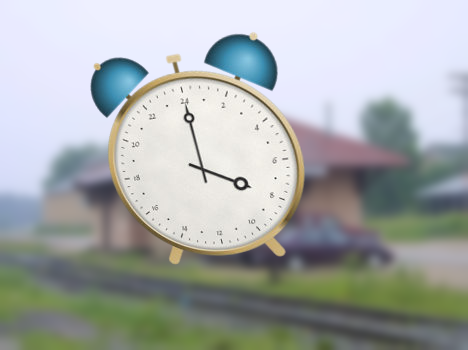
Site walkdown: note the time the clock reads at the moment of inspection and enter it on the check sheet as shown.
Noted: 8:00
